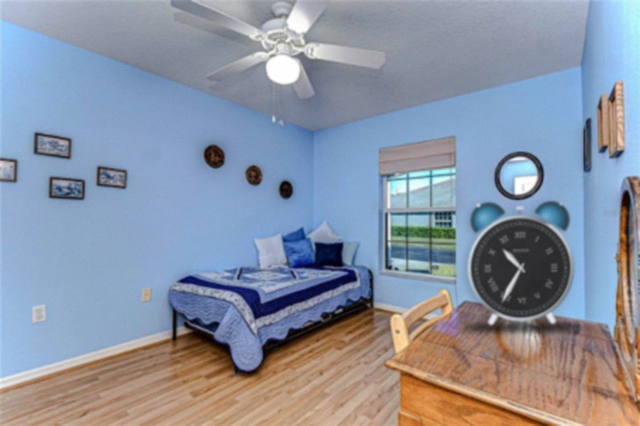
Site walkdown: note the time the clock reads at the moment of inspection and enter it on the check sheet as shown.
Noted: 10:35
